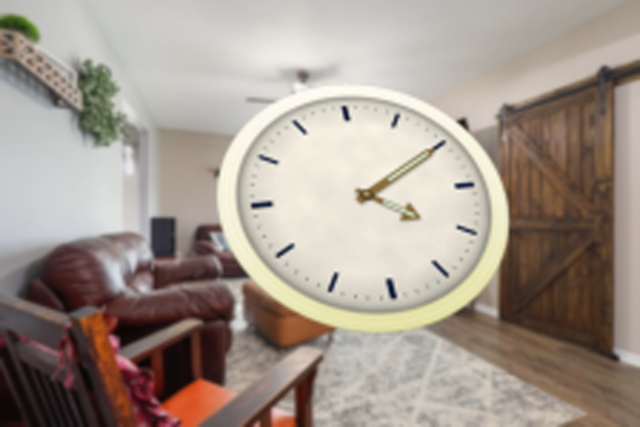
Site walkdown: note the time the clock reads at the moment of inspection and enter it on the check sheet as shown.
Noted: 4:10
